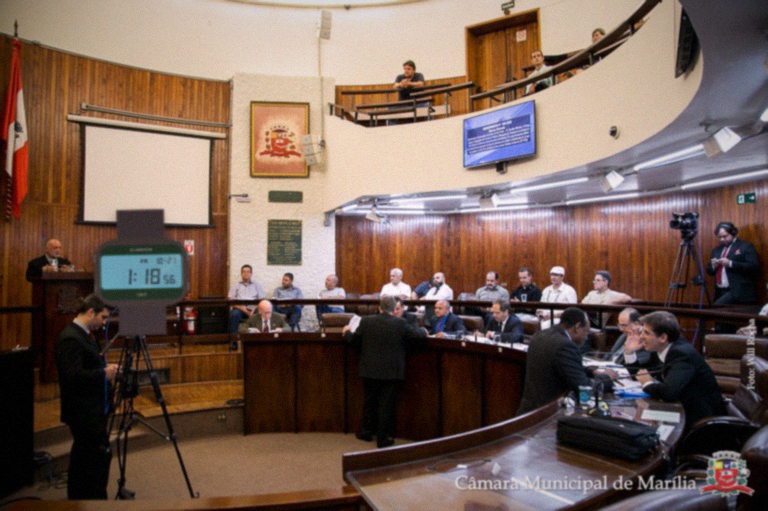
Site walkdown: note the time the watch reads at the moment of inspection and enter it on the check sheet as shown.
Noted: 1:18
